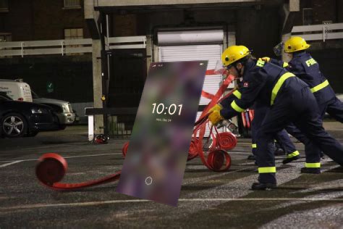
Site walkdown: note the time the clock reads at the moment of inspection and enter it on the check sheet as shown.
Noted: 10:01
